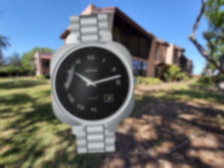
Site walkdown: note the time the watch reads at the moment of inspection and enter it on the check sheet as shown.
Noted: 10:13
